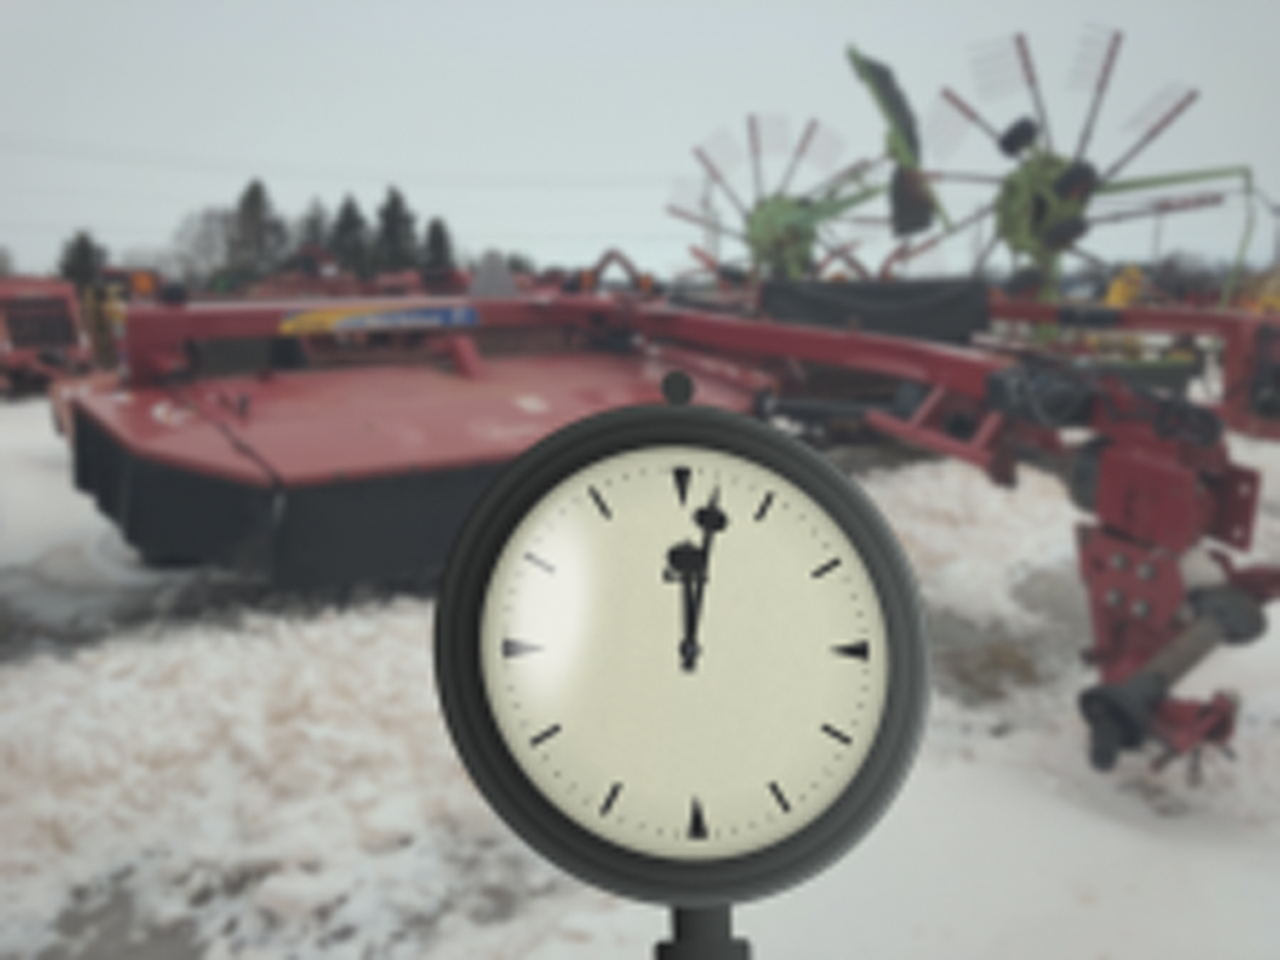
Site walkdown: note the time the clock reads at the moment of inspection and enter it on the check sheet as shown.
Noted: 12:02
